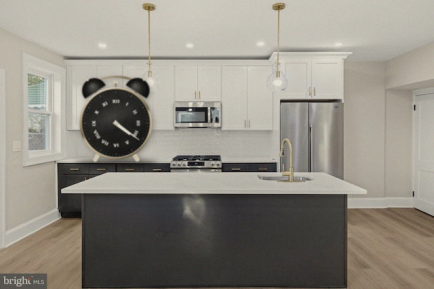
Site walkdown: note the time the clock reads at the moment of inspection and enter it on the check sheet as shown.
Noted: 4:21
